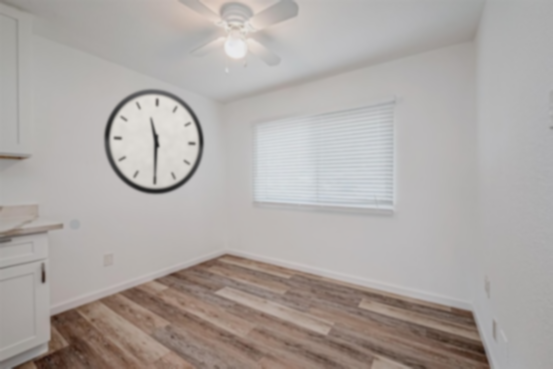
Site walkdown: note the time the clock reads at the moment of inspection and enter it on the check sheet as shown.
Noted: 11:30
